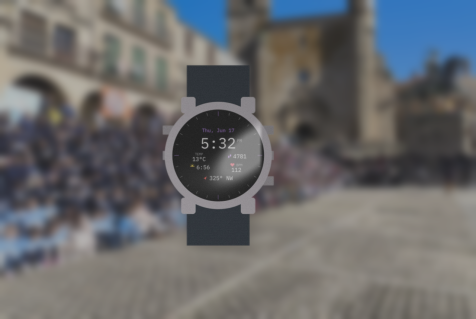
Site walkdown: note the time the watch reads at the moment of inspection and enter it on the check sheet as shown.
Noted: 5:32
